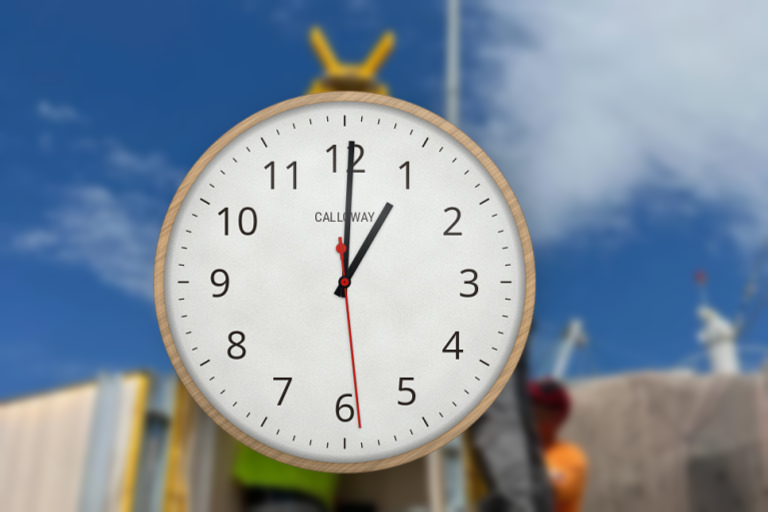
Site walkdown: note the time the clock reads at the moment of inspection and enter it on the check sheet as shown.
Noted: 1:00:29
